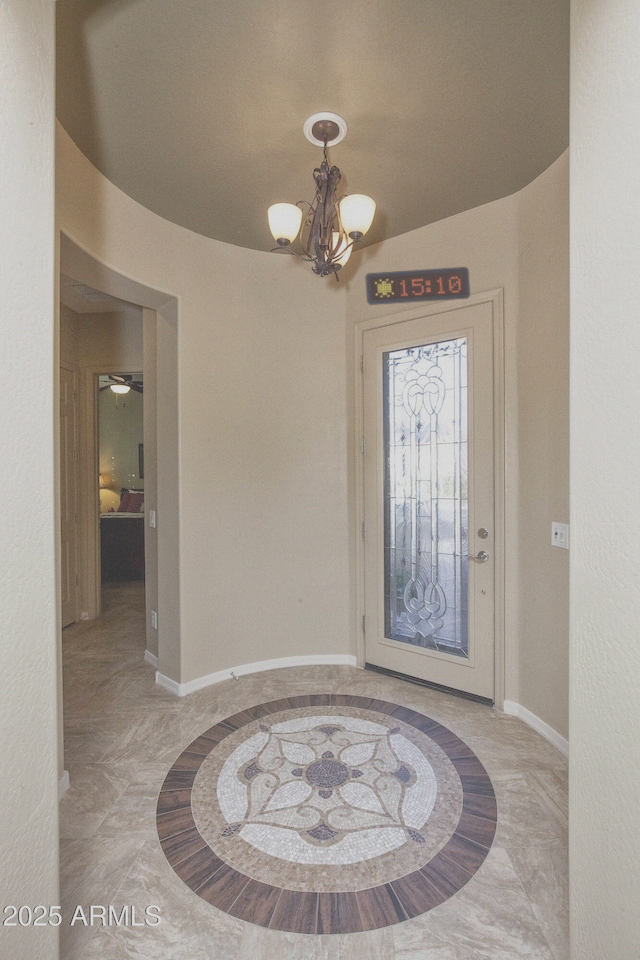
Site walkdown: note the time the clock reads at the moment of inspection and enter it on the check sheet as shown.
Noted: 15:10
